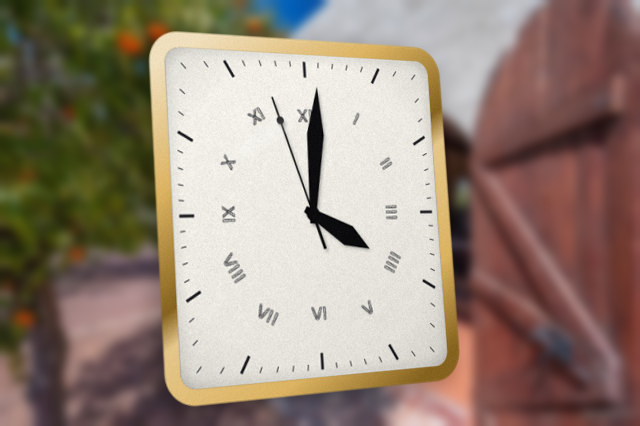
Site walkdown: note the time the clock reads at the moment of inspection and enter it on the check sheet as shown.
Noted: 4:00:57
